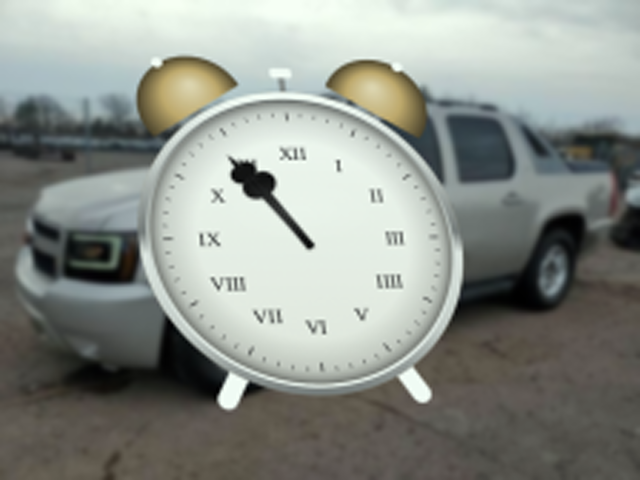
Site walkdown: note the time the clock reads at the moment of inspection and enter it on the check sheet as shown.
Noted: 10:54
